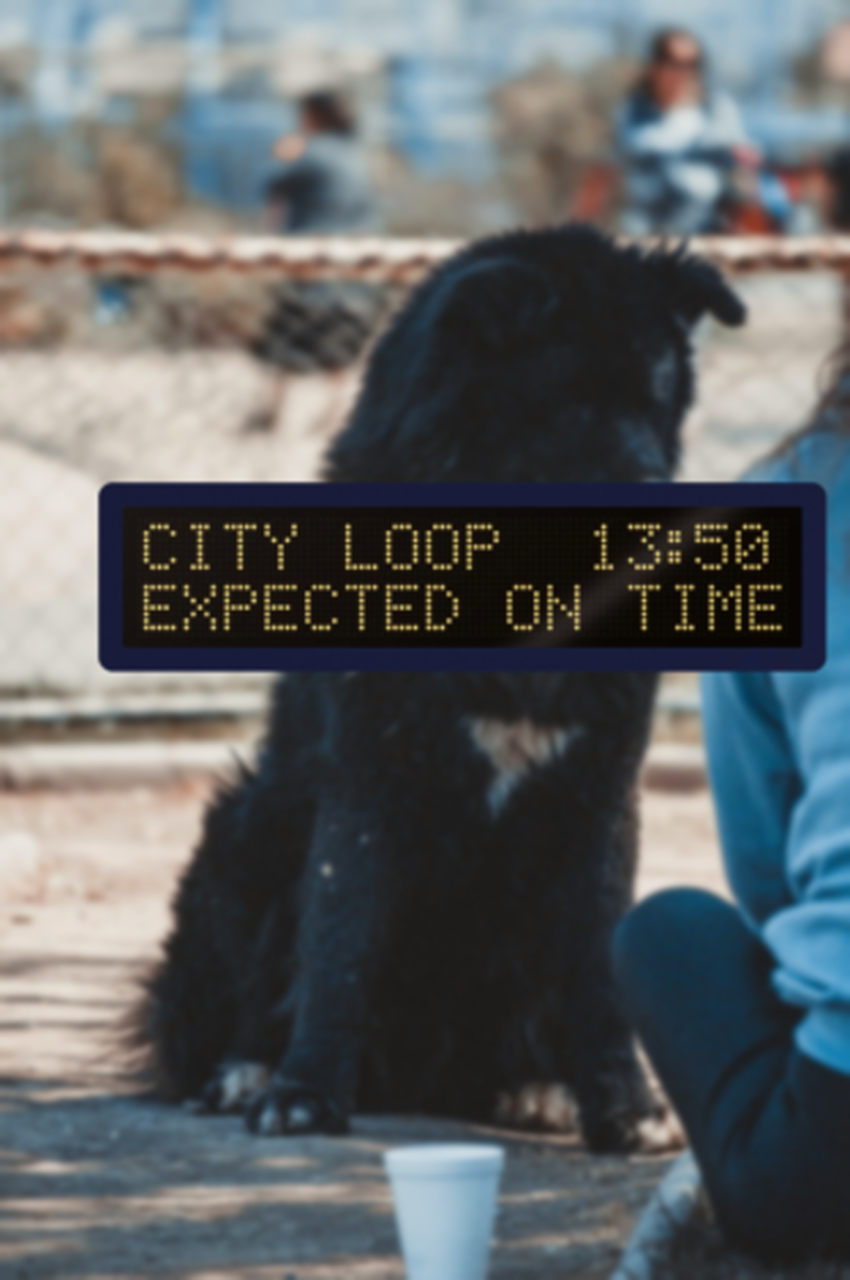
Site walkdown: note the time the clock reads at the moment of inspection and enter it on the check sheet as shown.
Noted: 13:50
